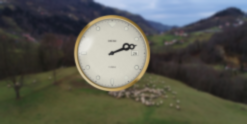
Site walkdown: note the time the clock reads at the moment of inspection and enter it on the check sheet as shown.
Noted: 2:12
